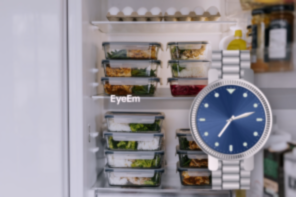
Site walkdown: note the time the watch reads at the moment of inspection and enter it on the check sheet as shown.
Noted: 7:12
